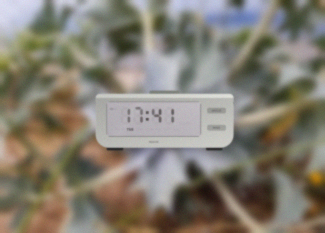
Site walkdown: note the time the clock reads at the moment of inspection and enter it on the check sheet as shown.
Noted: 17:41
